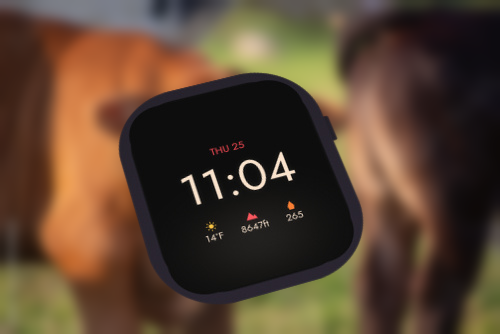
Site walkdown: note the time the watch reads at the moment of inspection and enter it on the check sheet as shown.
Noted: 11:04
